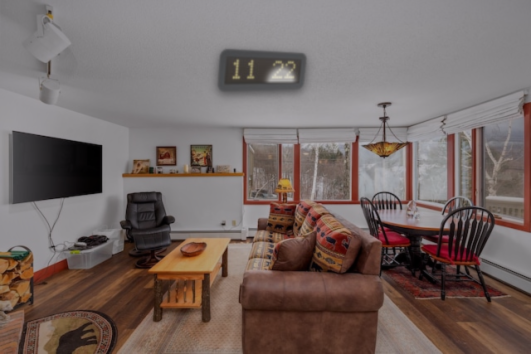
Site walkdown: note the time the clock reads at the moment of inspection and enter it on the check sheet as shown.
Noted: 11:22
